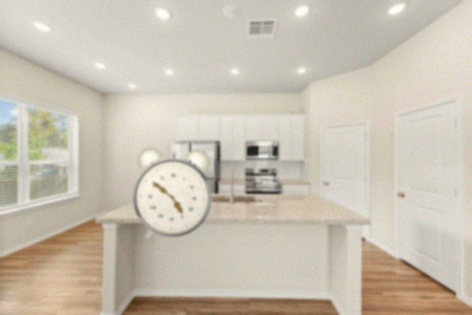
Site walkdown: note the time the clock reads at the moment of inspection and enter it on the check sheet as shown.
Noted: 4:51
